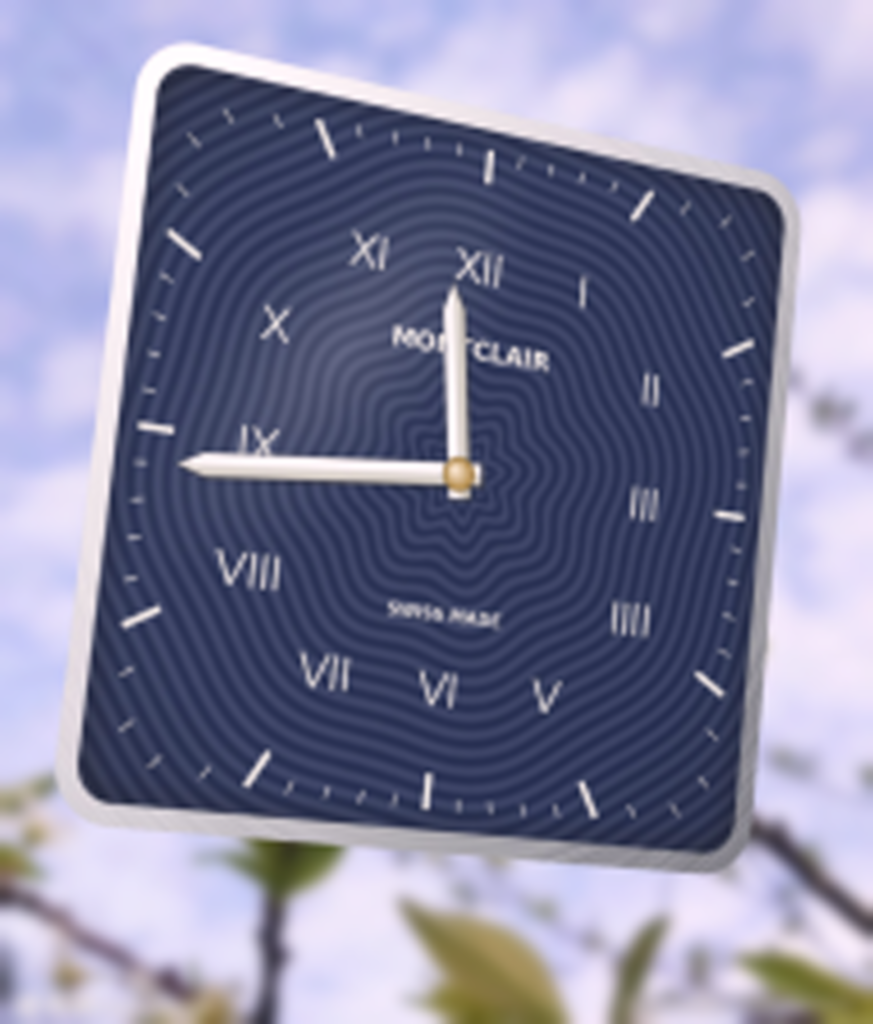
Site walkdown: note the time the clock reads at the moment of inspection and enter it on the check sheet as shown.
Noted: 11:44
